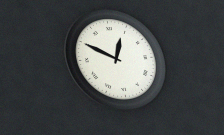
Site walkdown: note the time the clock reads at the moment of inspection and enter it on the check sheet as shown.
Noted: 12:50
